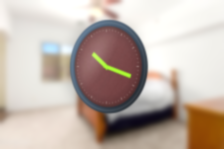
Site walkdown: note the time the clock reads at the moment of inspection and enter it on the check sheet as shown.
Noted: 10:18
